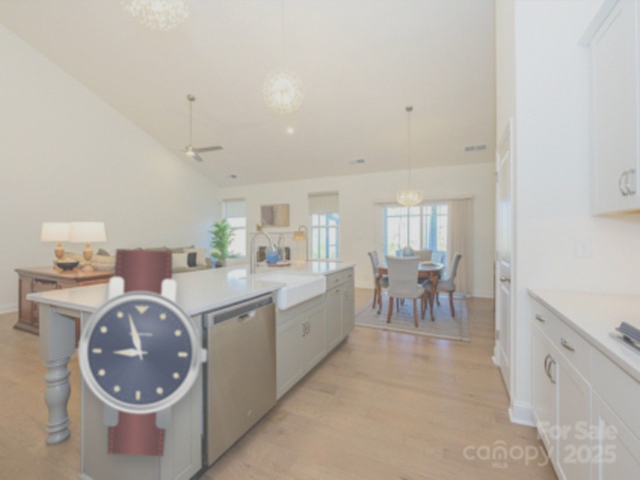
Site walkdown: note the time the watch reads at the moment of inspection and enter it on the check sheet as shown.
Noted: 8:57
